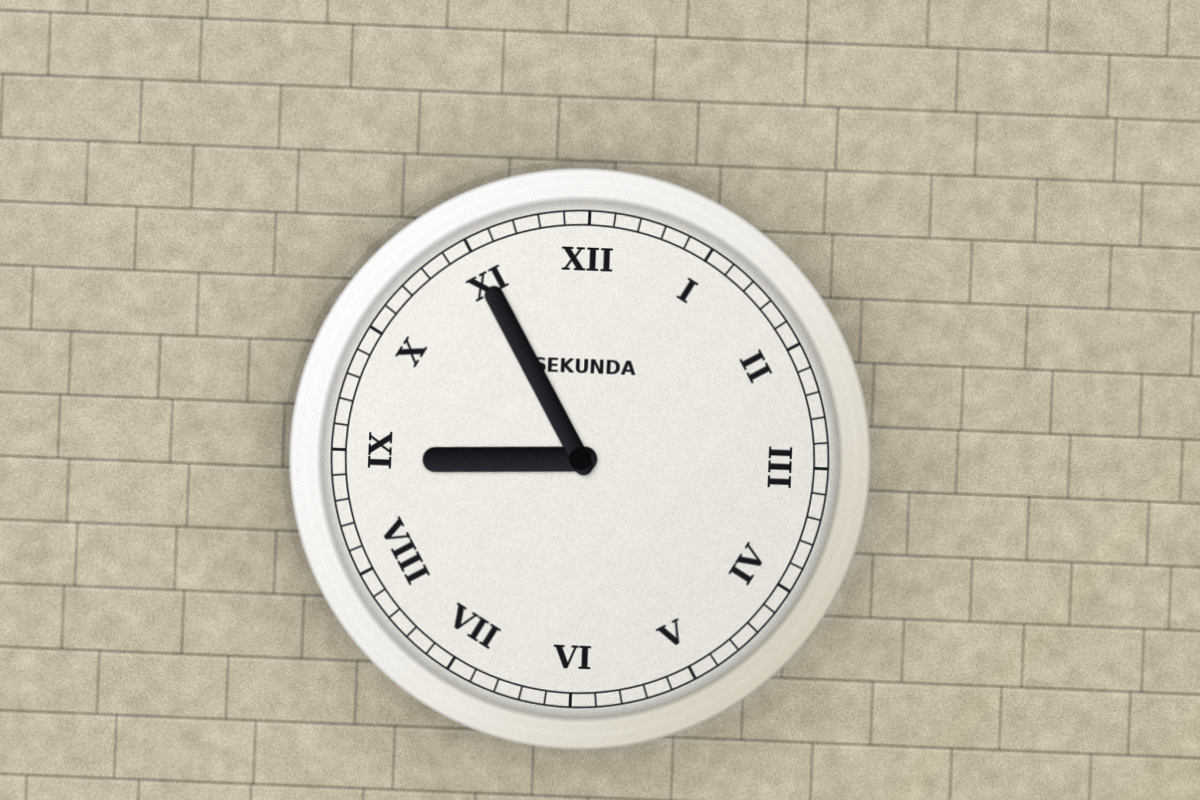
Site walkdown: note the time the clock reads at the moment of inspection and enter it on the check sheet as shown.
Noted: 8:55
